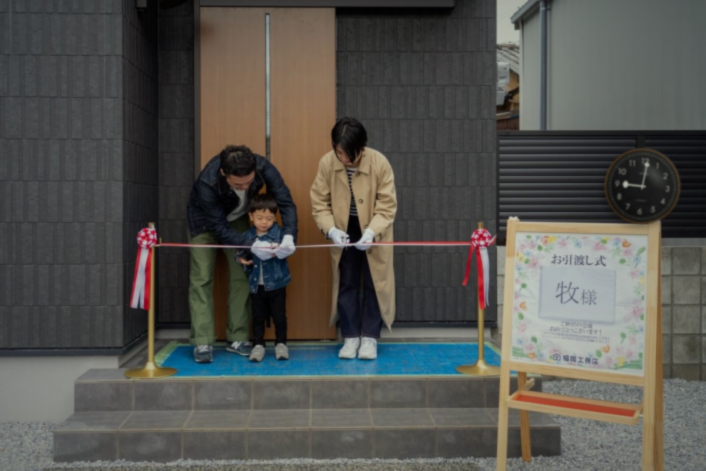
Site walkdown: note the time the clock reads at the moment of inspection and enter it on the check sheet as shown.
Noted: 9:01
